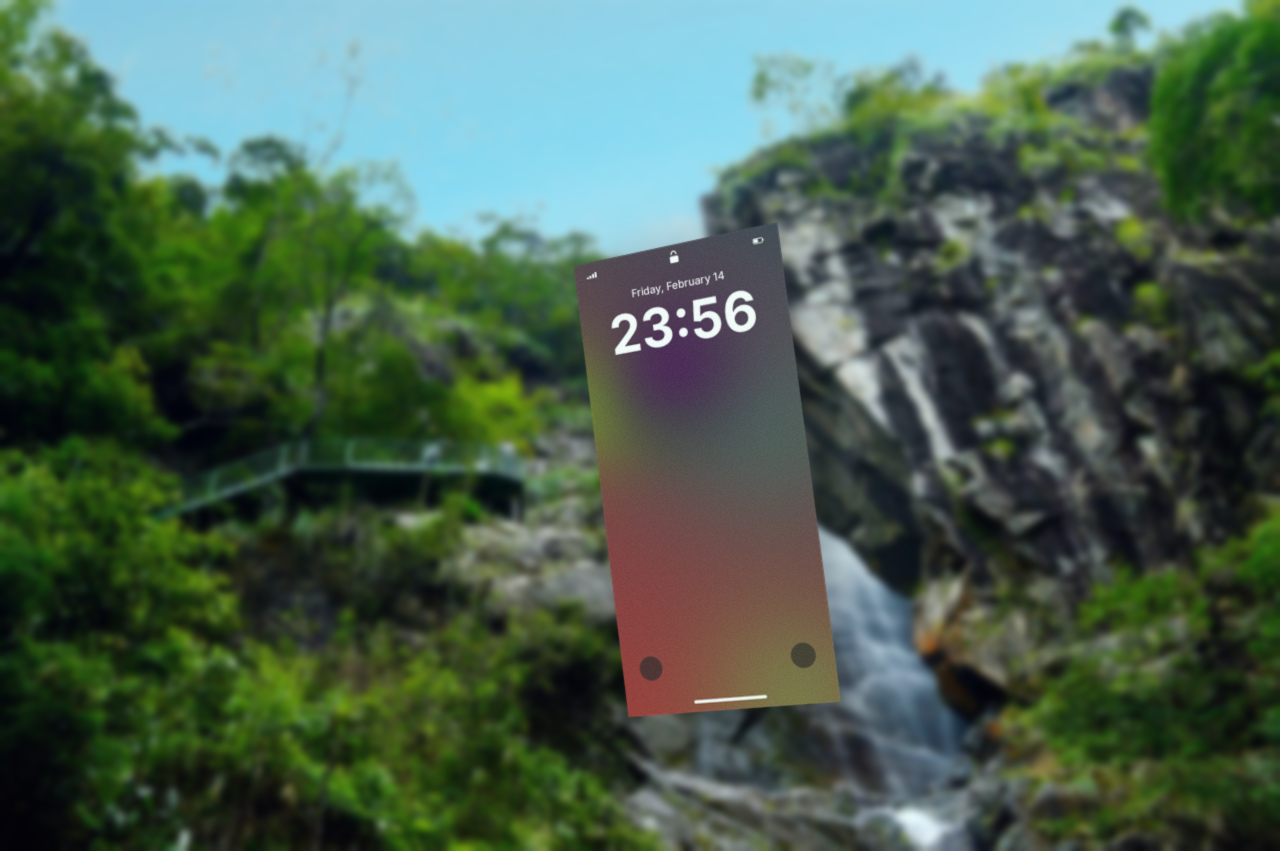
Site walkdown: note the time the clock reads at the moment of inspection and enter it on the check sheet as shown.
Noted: 23:56
